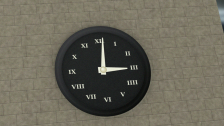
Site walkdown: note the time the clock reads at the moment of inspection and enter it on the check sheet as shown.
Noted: 3:01
